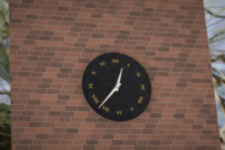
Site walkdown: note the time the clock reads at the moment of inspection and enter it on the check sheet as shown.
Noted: 12:37
